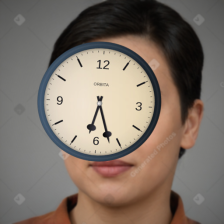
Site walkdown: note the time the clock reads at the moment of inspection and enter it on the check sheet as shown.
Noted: 6:27
